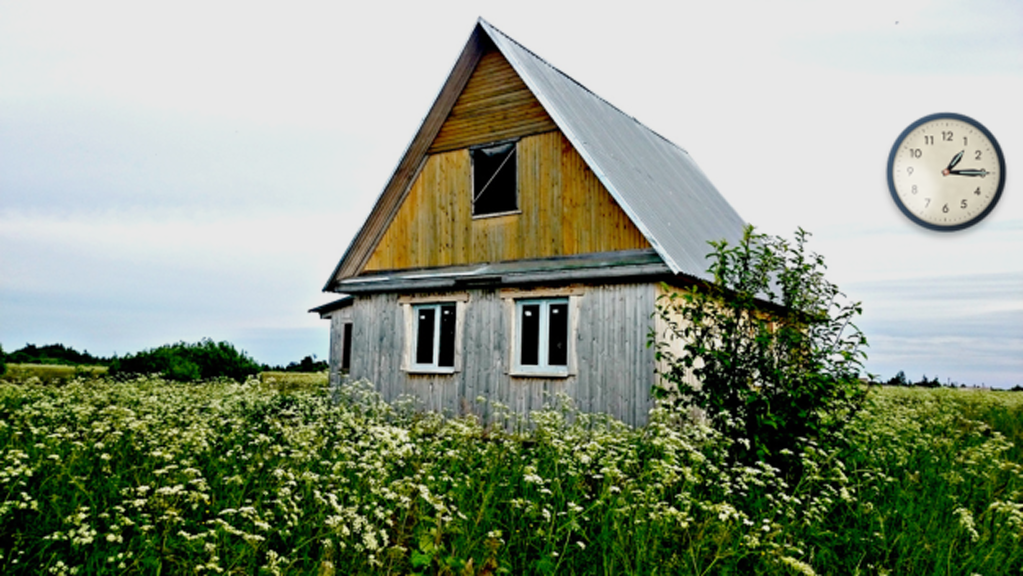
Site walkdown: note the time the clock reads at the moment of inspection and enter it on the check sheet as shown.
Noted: 1:15
